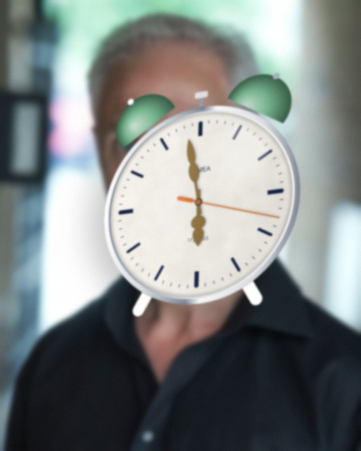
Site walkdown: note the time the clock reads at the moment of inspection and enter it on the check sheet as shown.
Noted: 5:58:18
